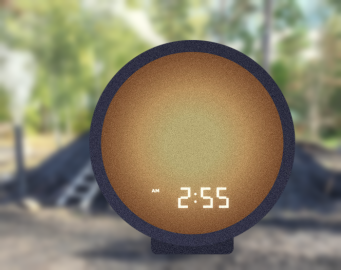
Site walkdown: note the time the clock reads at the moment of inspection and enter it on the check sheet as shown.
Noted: 2:55
